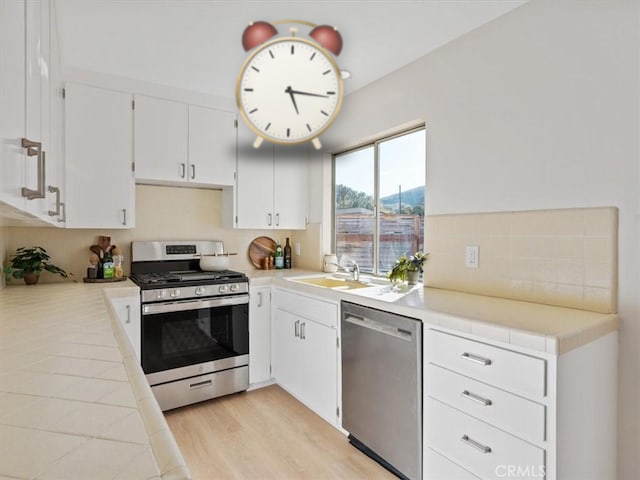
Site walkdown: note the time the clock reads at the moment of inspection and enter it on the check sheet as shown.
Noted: 5:16
